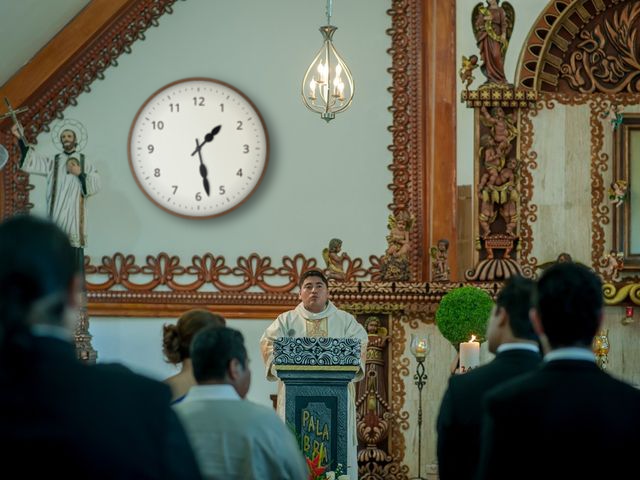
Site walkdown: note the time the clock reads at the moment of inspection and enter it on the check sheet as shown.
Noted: 1:28
